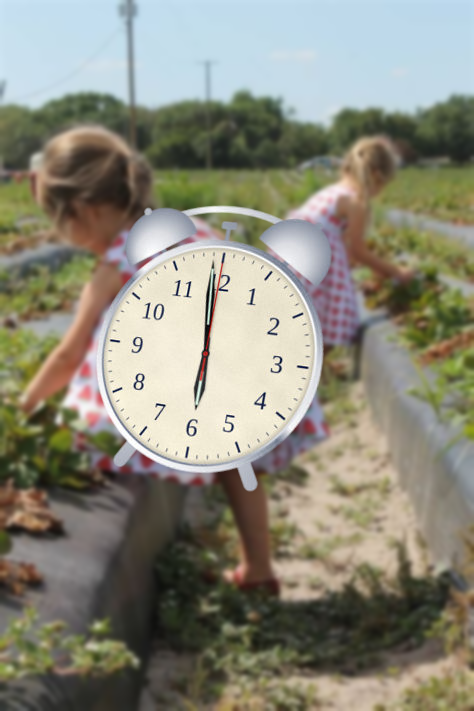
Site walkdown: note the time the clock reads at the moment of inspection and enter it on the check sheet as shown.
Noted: 5:59:00
